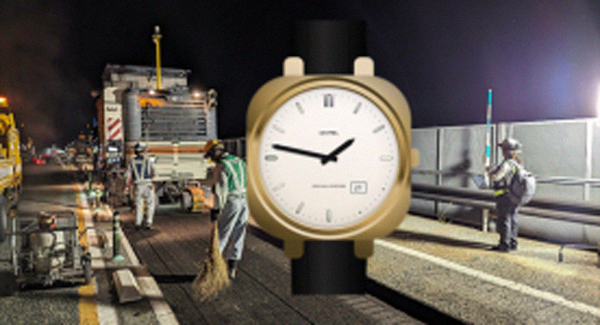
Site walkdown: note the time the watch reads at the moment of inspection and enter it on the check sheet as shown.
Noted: 1:47
